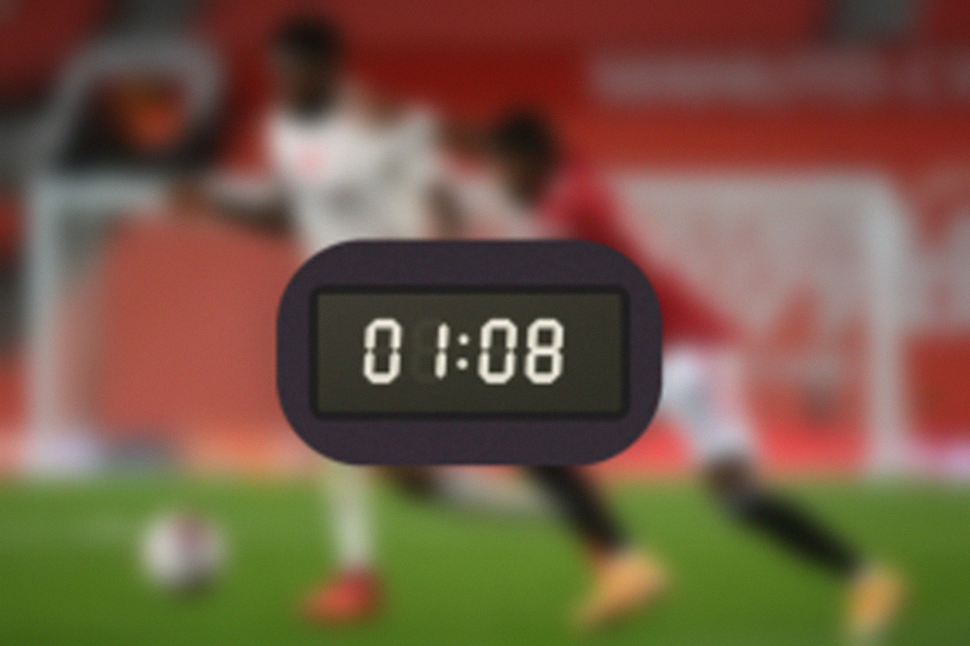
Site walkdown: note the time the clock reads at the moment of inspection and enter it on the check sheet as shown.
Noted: 1:08
